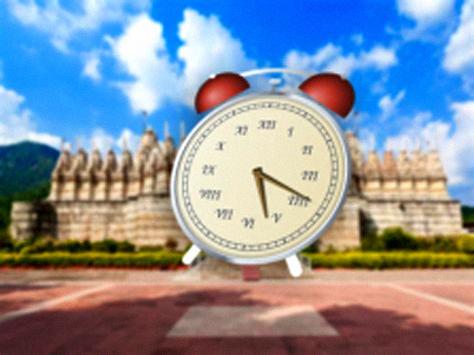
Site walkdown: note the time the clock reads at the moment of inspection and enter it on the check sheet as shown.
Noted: 5:19
